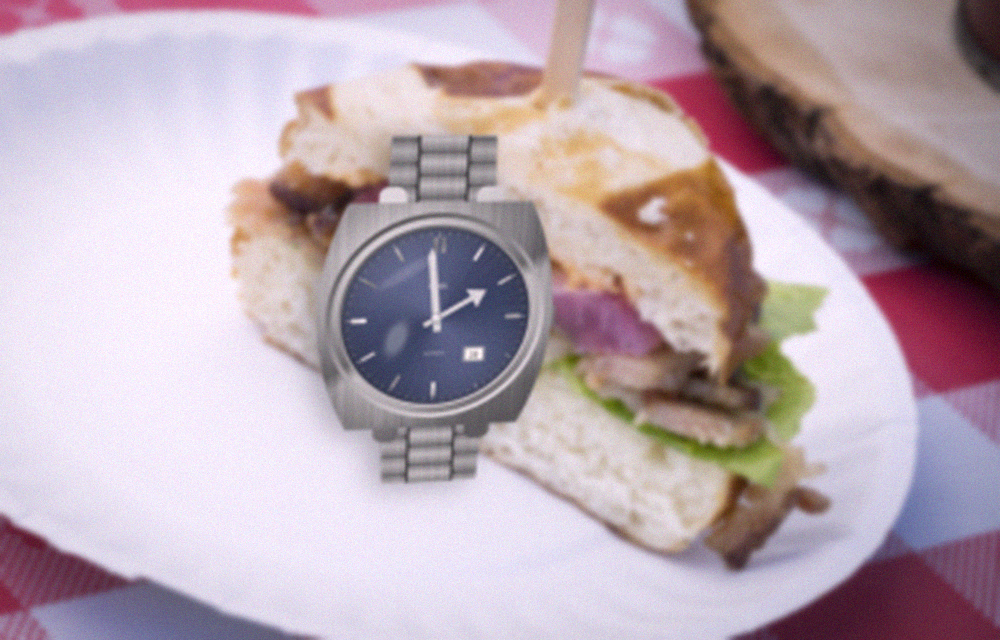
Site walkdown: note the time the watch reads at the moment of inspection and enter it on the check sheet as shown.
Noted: 1:59
